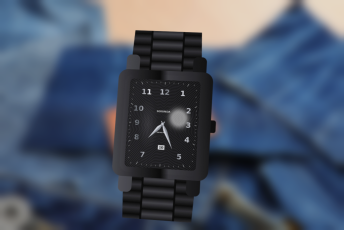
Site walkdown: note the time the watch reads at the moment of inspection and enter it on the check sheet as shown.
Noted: 7:26
